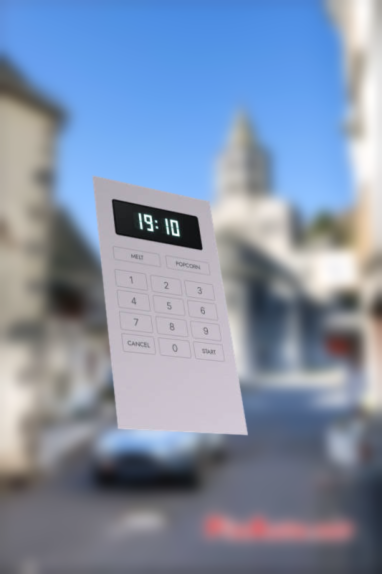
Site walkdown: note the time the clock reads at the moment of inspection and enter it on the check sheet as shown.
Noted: 19:10
